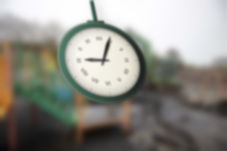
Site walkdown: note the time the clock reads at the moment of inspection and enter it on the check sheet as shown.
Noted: 9:04
